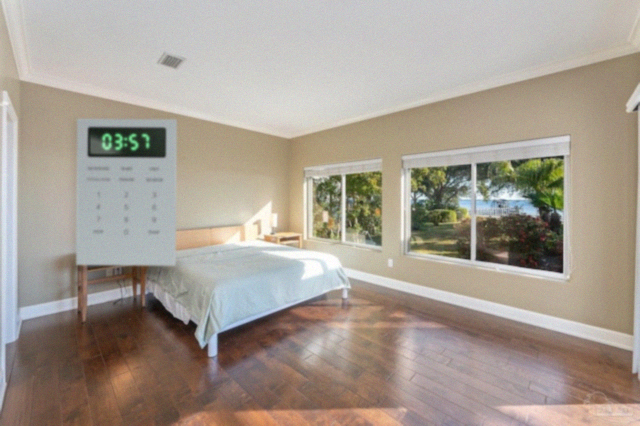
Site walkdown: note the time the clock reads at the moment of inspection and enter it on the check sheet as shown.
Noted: 3:57
